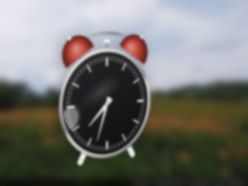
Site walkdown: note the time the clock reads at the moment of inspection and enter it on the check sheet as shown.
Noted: 7:33
